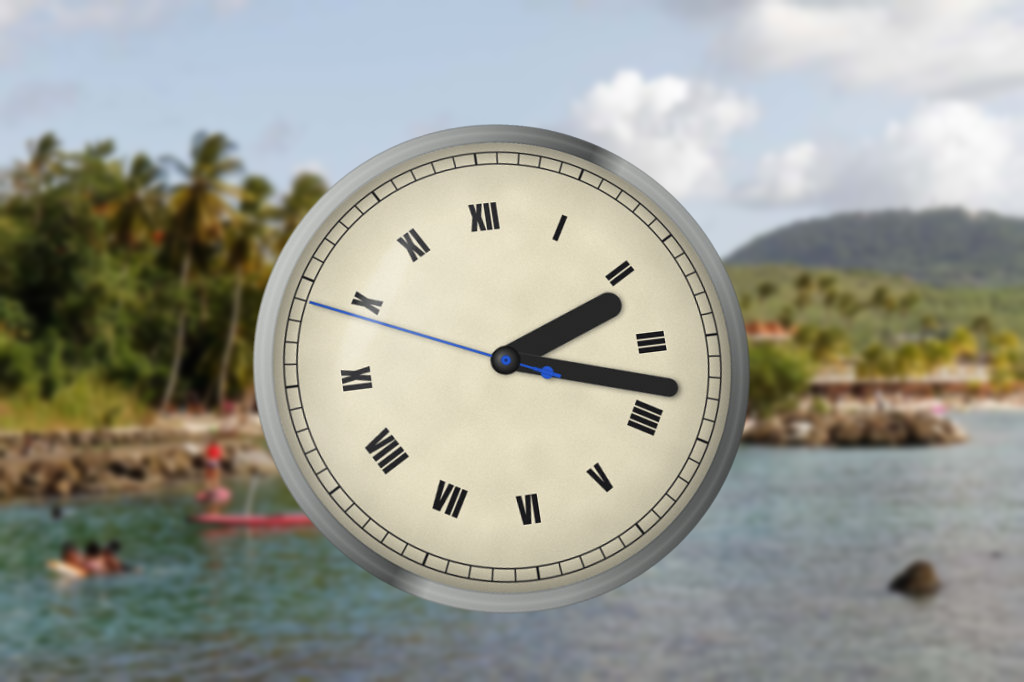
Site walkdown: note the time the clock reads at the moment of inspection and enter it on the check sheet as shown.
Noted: 2:17:49
